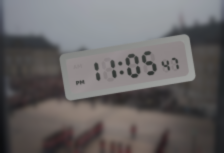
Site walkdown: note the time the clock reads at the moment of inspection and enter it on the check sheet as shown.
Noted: 11:05:47
